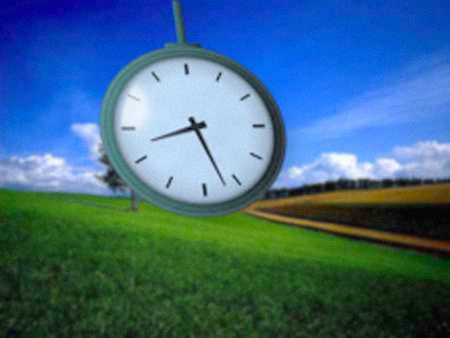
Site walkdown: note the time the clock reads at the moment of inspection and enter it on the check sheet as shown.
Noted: 8:27
